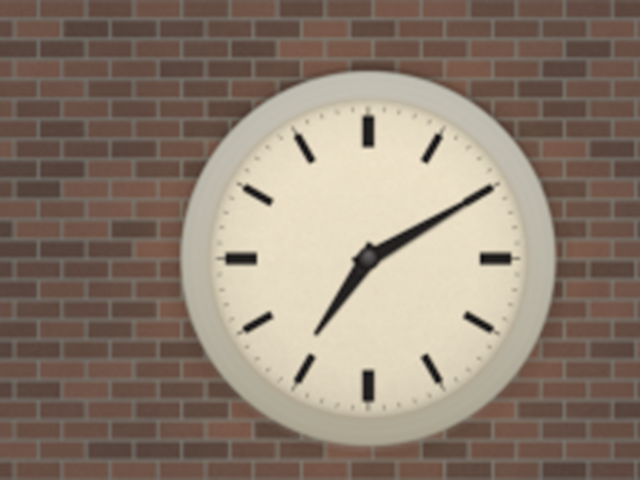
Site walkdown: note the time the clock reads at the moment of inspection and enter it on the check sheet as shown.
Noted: 7:10
